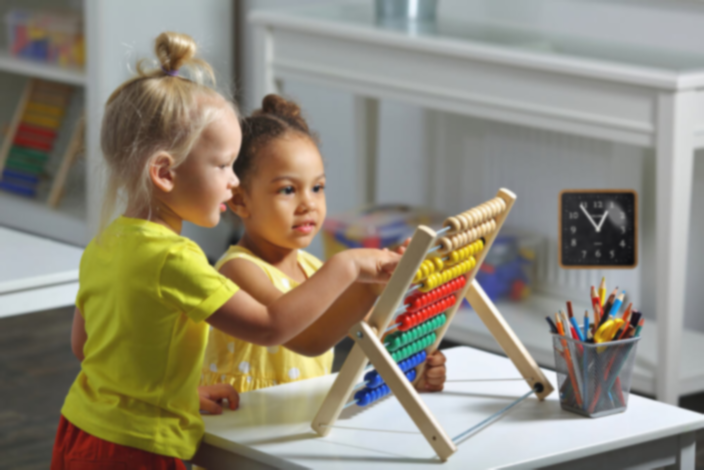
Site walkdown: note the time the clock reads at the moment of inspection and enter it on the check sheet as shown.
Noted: 12:54
